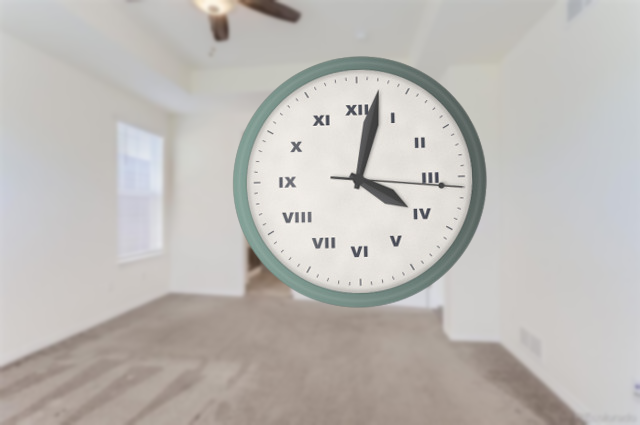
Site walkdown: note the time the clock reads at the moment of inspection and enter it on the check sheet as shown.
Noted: 4:02:16
